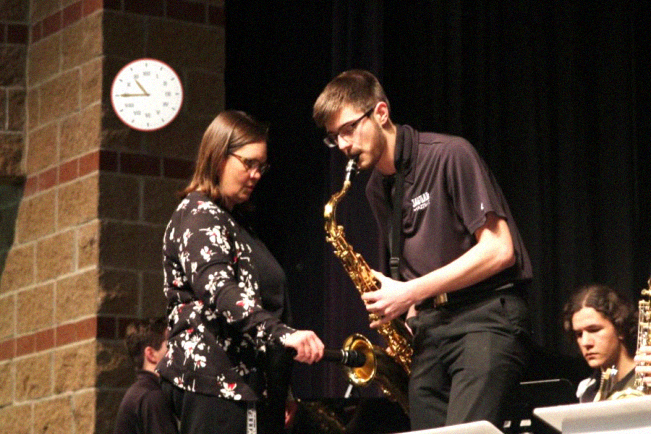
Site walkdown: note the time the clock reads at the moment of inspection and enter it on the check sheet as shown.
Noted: 10:45
